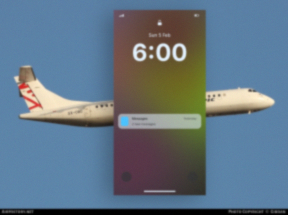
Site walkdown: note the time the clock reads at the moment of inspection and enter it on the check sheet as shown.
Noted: 6:00
